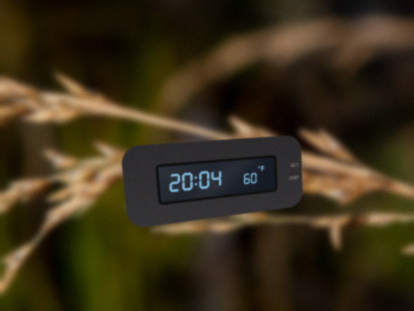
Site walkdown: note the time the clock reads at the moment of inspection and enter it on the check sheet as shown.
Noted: 20:04
